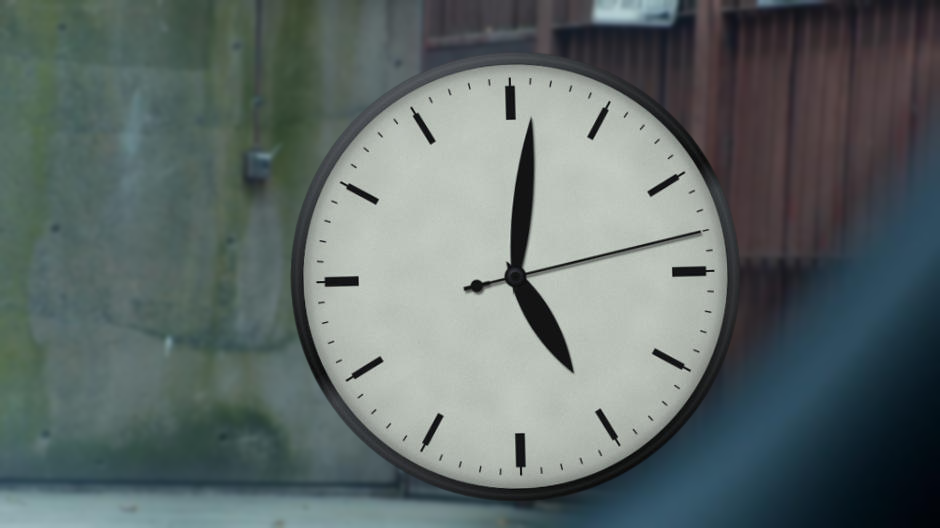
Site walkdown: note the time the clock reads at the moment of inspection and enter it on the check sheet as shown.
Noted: 5:01:13
